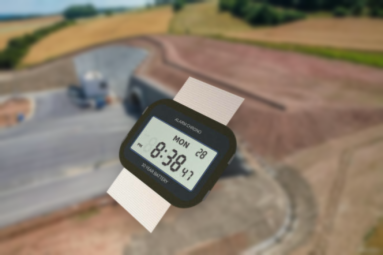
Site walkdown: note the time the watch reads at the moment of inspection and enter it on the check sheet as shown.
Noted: 8:38:47
